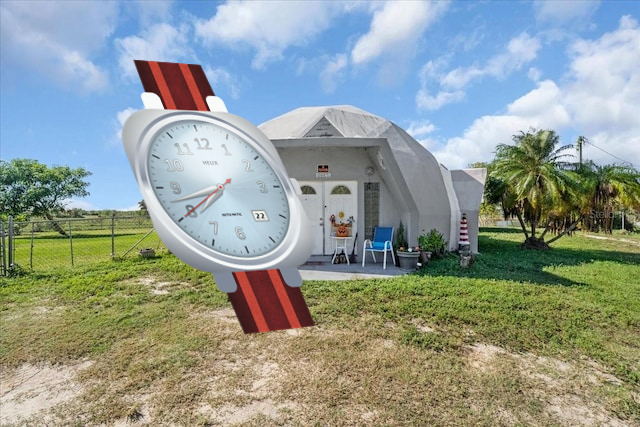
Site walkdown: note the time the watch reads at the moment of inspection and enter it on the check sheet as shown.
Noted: 7:42:40
